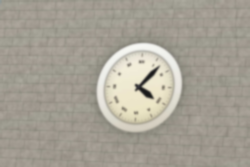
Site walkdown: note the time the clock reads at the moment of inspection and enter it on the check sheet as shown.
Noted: 4:07
